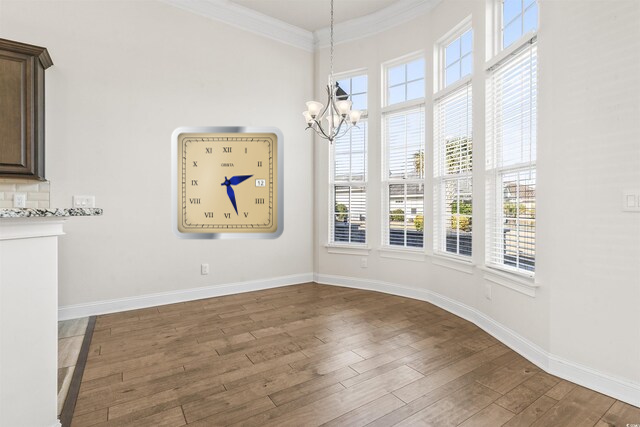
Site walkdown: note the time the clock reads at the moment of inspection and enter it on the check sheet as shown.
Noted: 2:27
